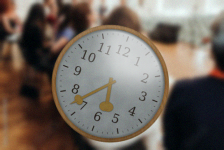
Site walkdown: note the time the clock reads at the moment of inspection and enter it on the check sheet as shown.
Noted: 5:37
